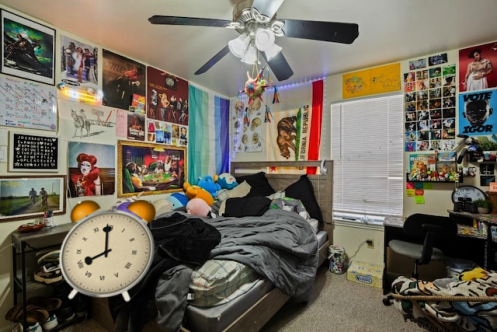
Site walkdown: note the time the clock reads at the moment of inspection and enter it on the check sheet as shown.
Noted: 7:59
